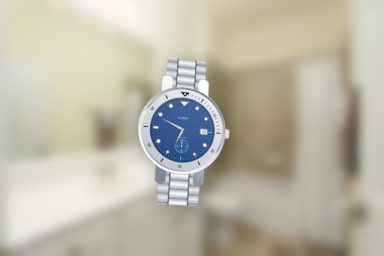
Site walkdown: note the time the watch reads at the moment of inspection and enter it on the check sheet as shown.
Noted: 6:49
